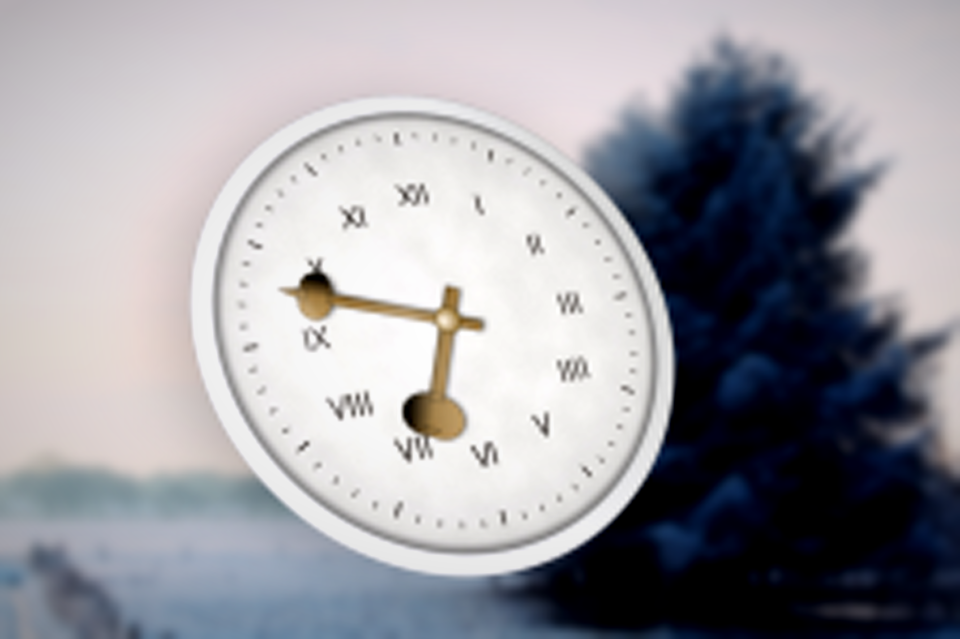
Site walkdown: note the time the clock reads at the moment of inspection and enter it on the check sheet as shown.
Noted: 6:48
